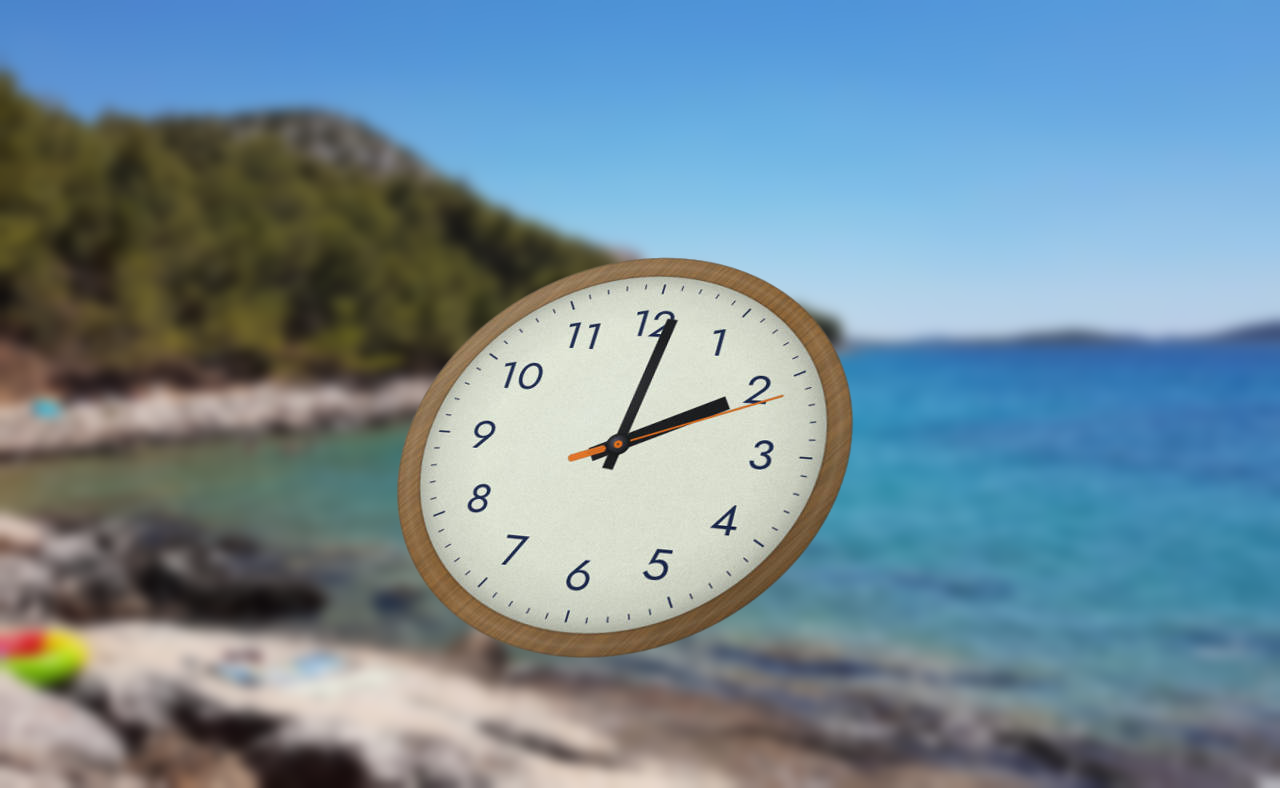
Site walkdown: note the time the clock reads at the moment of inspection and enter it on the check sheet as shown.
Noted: 2:01:11
